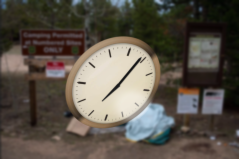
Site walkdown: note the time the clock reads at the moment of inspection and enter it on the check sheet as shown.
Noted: 7:04
